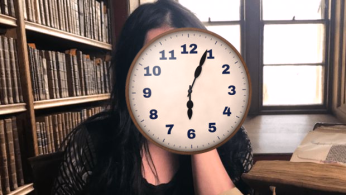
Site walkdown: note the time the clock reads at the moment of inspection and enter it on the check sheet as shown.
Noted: 6:04
